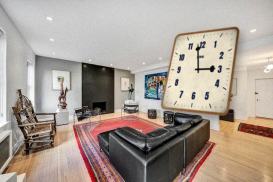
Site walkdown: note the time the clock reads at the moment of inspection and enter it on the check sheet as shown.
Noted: 2:58
